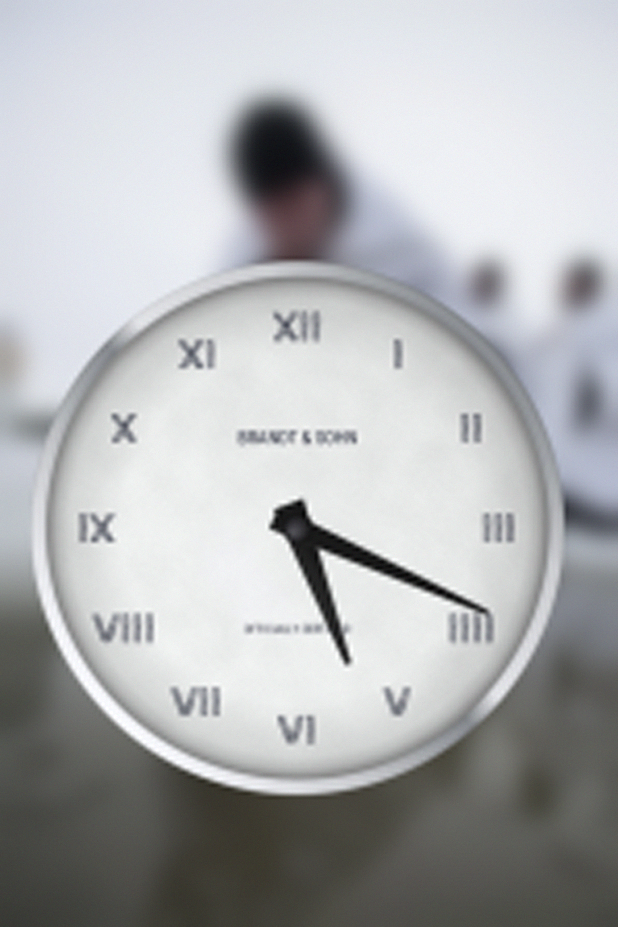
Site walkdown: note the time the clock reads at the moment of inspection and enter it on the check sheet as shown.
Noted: 5:19
